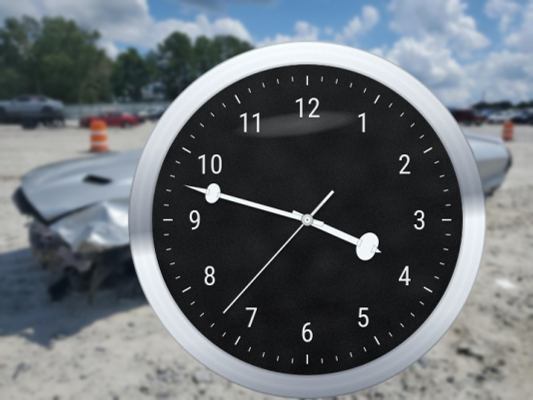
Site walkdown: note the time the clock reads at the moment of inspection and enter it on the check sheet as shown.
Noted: 3:47:37
